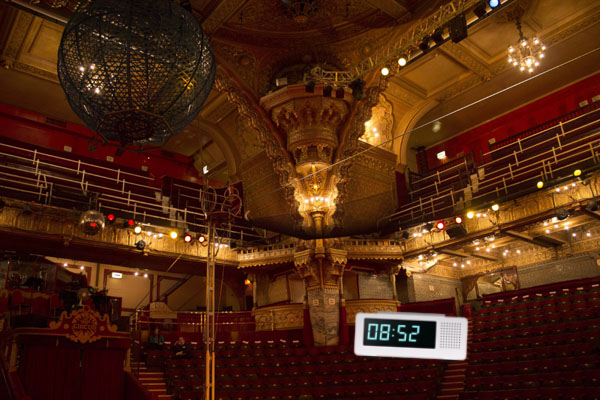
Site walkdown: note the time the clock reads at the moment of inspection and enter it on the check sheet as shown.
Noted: 8:52
